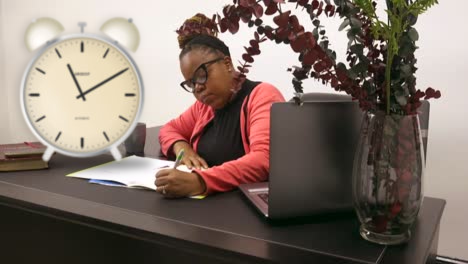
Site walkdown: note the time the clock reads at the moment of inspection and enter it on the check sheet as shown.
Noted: 11:10
